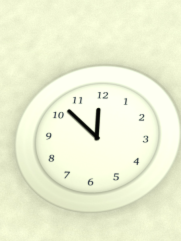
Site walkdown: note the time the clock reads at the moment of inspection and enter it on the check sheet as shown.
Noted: 11:52
